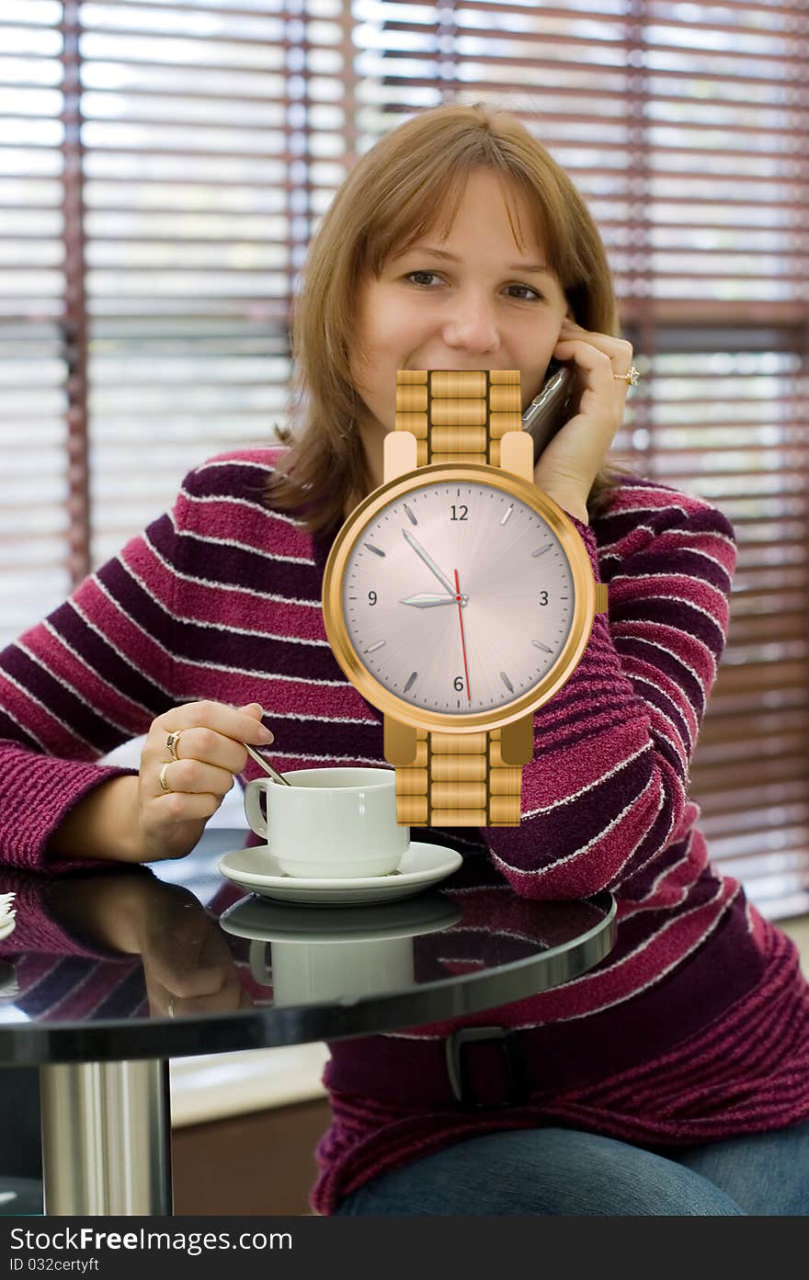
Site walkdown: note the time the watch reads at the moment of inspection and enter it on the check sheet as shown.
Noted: 8:53:29
